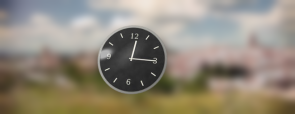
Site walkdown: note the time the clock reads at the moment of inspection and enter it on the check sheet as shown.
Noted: 12:15
